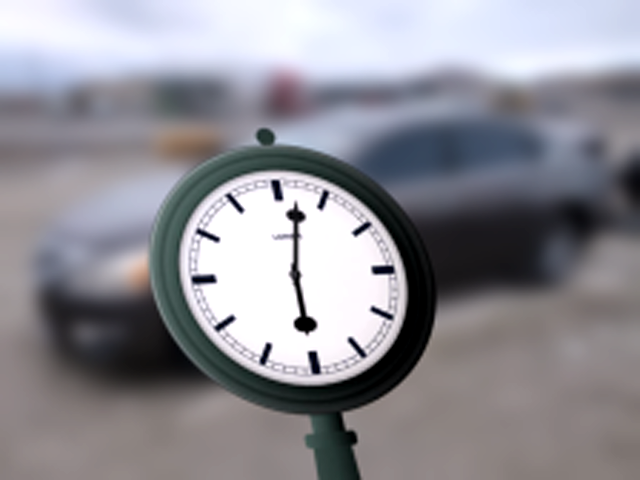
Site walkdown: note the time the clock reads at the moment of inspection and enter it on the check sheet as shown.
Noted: 6:02
